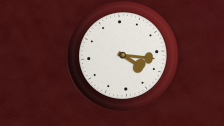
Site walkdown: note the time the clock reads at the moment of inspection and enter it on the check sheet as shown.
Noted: 4:17
